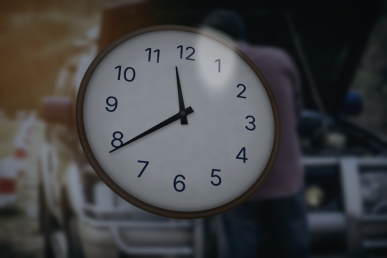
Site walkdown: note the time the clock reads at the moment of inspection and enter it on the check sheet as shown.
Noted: 11:39
